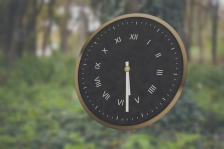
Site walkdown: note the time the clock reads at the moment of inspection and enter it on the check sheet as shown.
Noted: 5:28
